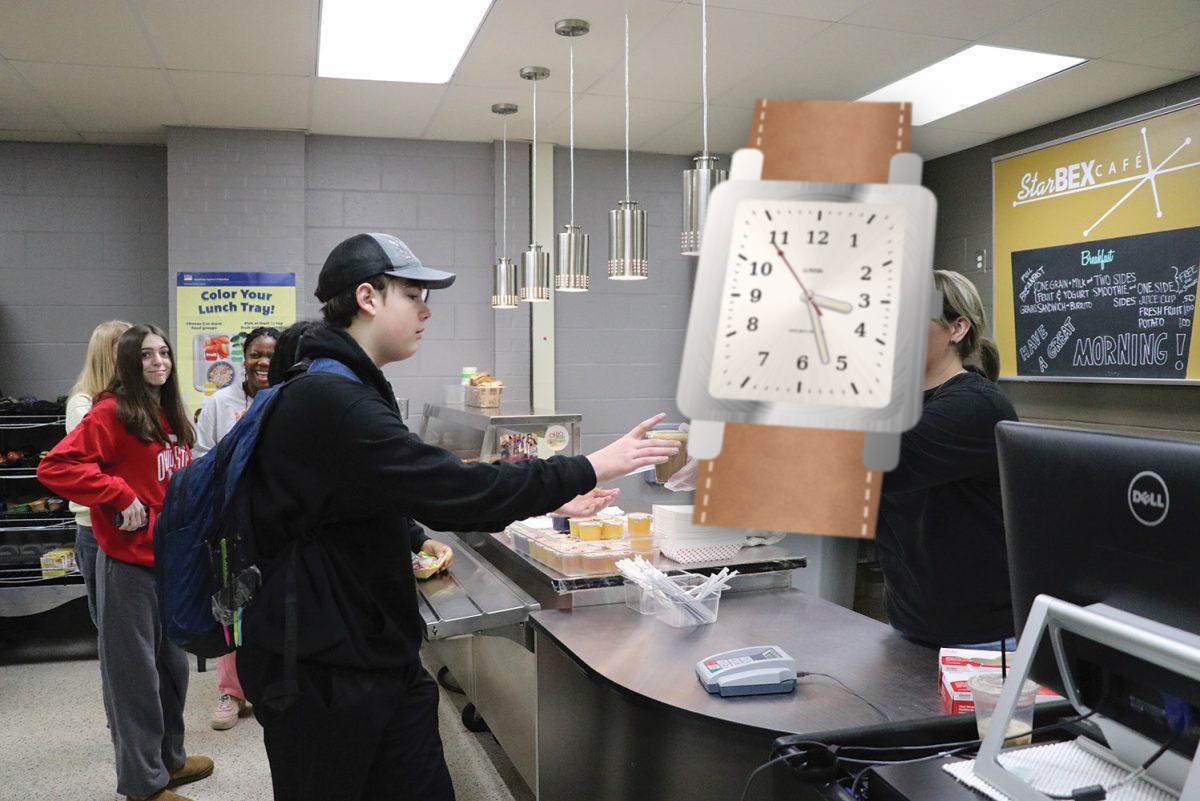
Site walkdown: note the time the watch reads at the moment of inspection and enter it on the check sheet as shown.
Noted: 3:26:54
